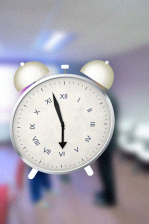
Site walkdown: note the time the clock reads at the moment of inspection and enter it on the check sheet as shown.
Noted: 5:57
